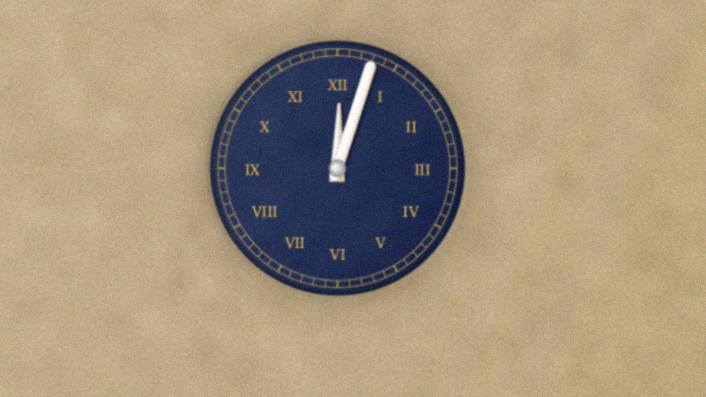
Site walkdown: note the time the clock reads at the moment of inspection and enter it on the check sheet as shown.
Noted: 12:03
